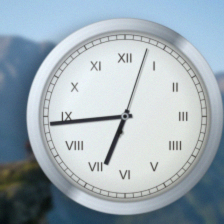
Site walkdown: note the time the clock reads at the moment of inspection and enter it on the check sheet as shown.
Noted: 6:44:03
